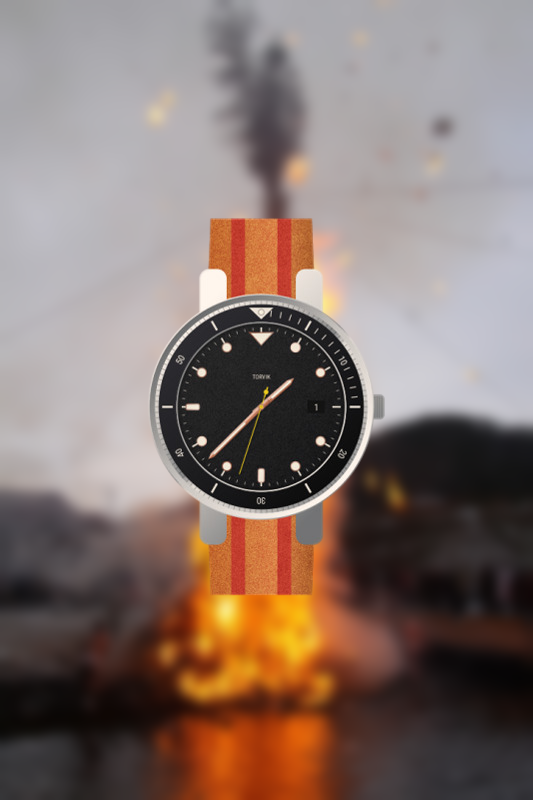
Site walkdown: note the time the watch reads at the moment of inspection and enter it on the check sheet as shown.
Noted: 1:37:33
